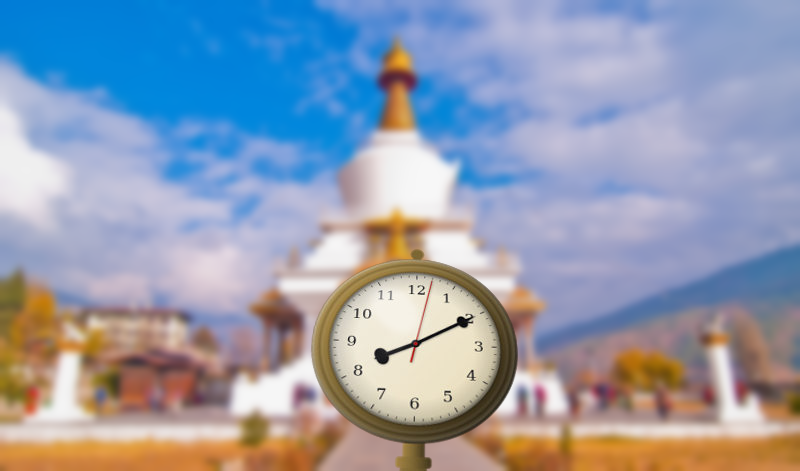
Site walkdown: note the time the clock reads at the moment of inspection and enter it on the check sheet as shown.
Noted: 8:10:02
